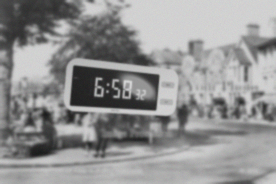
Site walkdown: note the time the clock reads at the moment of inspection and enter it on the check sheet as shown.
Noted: 6:58
